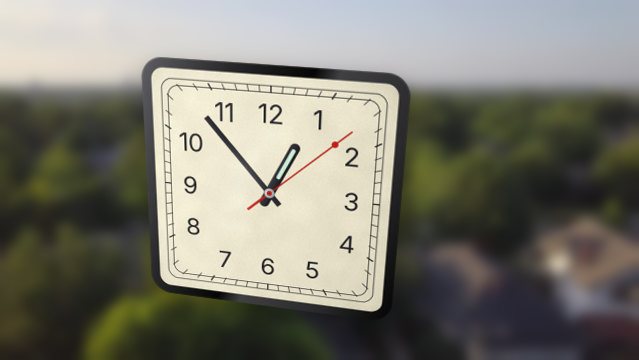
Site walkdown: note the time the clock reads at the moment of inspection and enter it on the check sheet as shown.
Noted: 12:53:08
